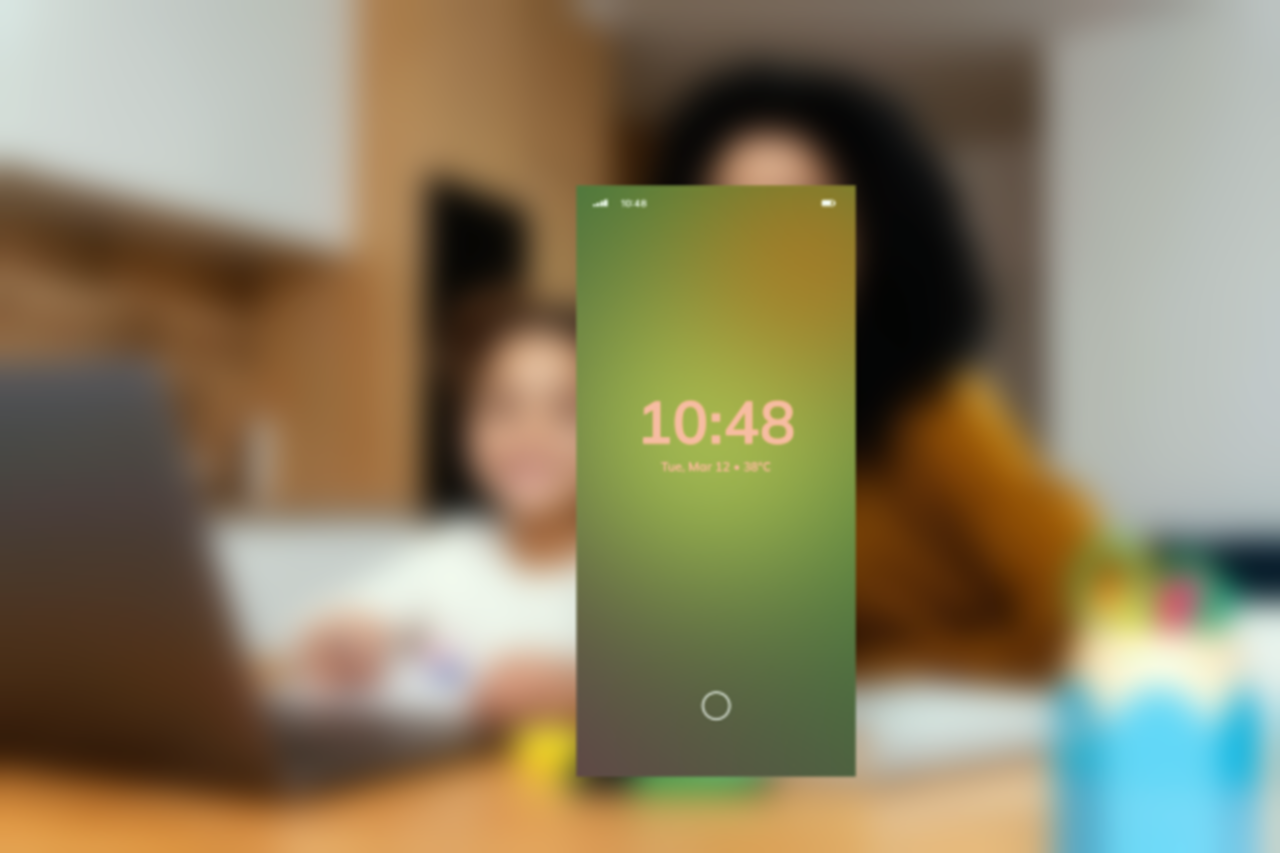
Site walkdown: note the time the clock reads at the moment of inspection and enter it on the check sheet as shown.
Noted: 10:48
